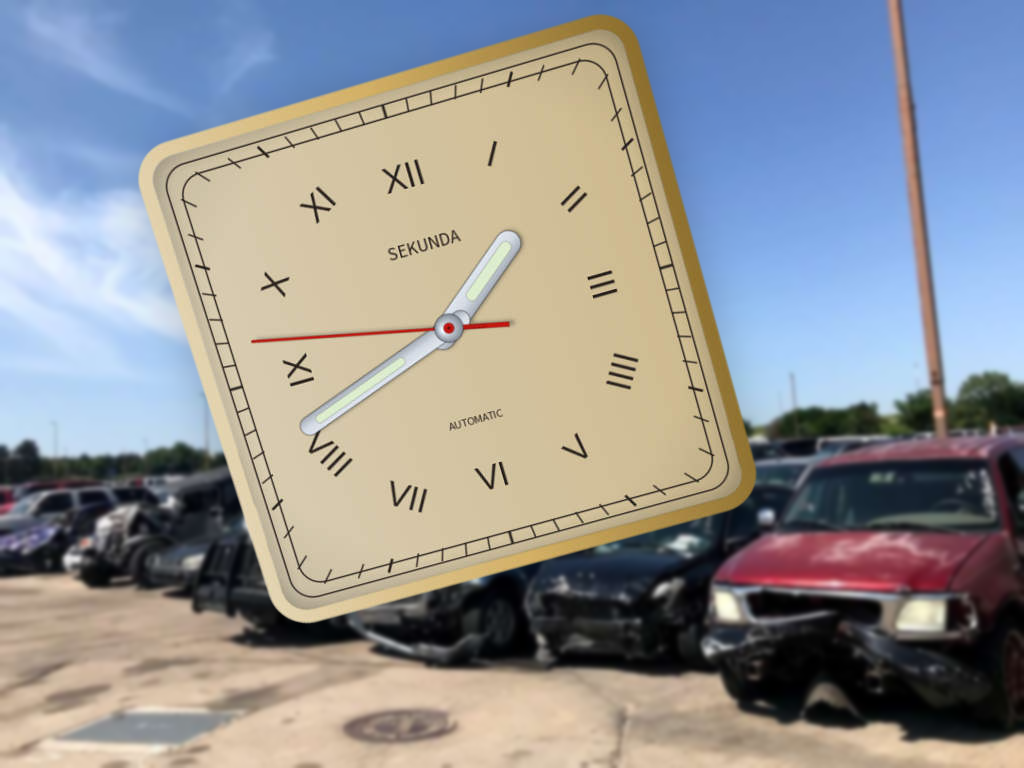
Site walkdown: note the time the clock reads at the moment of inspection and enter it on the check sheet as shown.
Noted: 1:41:47
